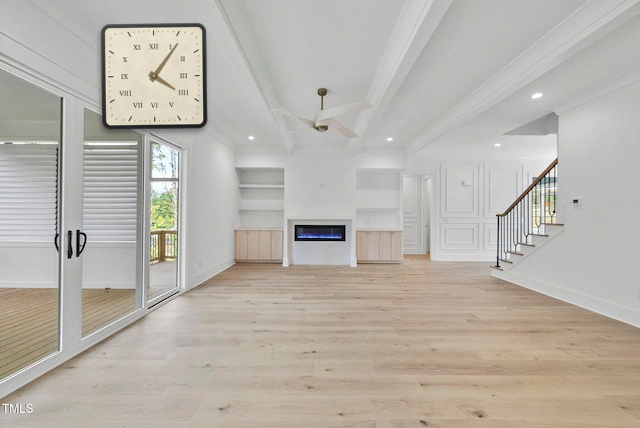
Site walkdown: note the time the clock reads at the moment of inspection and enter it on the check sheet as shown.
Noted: 4:06
